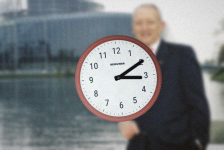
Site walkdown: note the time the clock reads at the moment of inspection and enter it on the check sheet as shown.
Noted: 3:10
